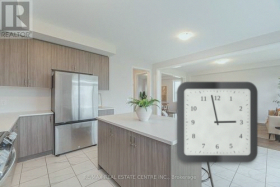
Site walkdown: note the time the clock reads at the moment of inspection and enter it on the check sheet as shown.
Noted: 2:58
